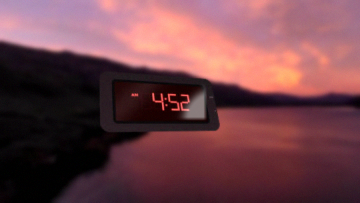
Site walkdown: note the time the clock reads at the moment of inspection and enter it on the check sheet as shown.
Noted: 4:52
